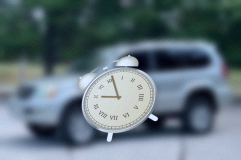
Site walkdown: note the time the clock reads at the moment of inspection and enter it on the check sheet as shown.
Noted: 10:01
